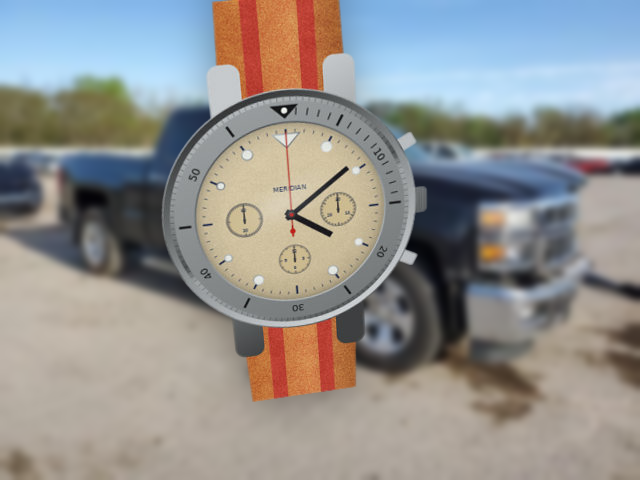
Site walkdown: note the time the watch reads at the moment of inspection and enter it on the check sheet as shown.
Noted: 4:09
